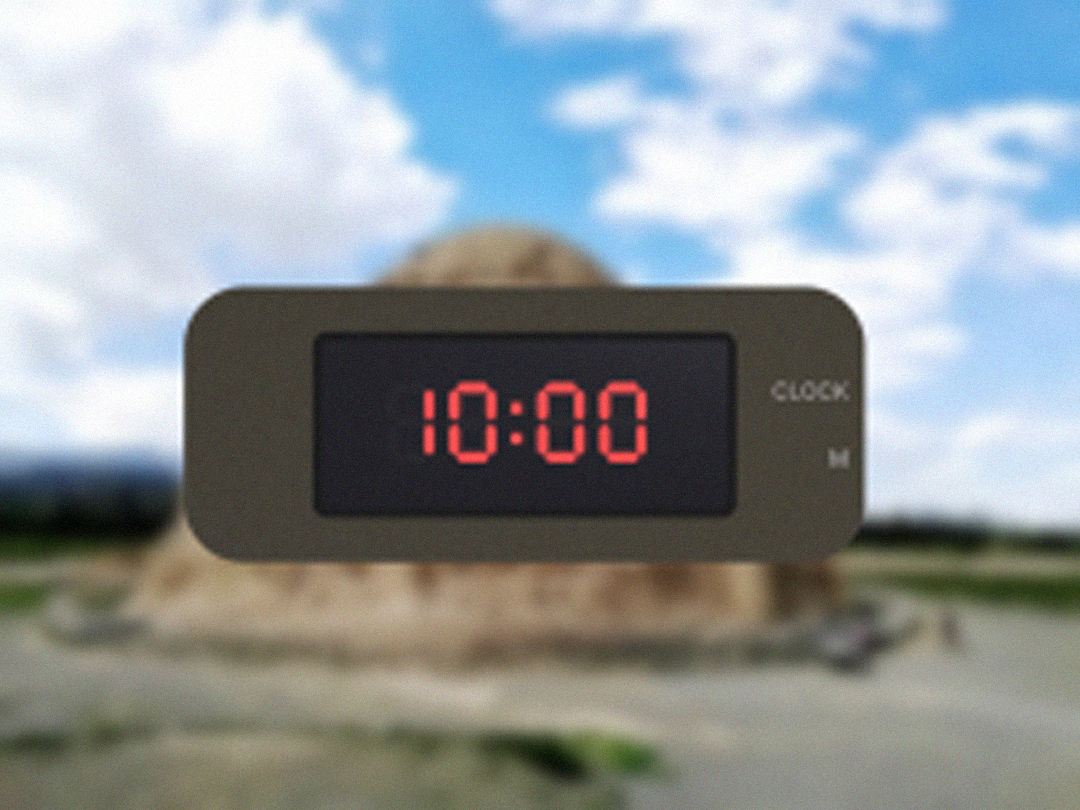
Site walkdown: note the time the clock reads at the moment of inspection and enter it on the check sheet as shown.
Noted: 10:00
